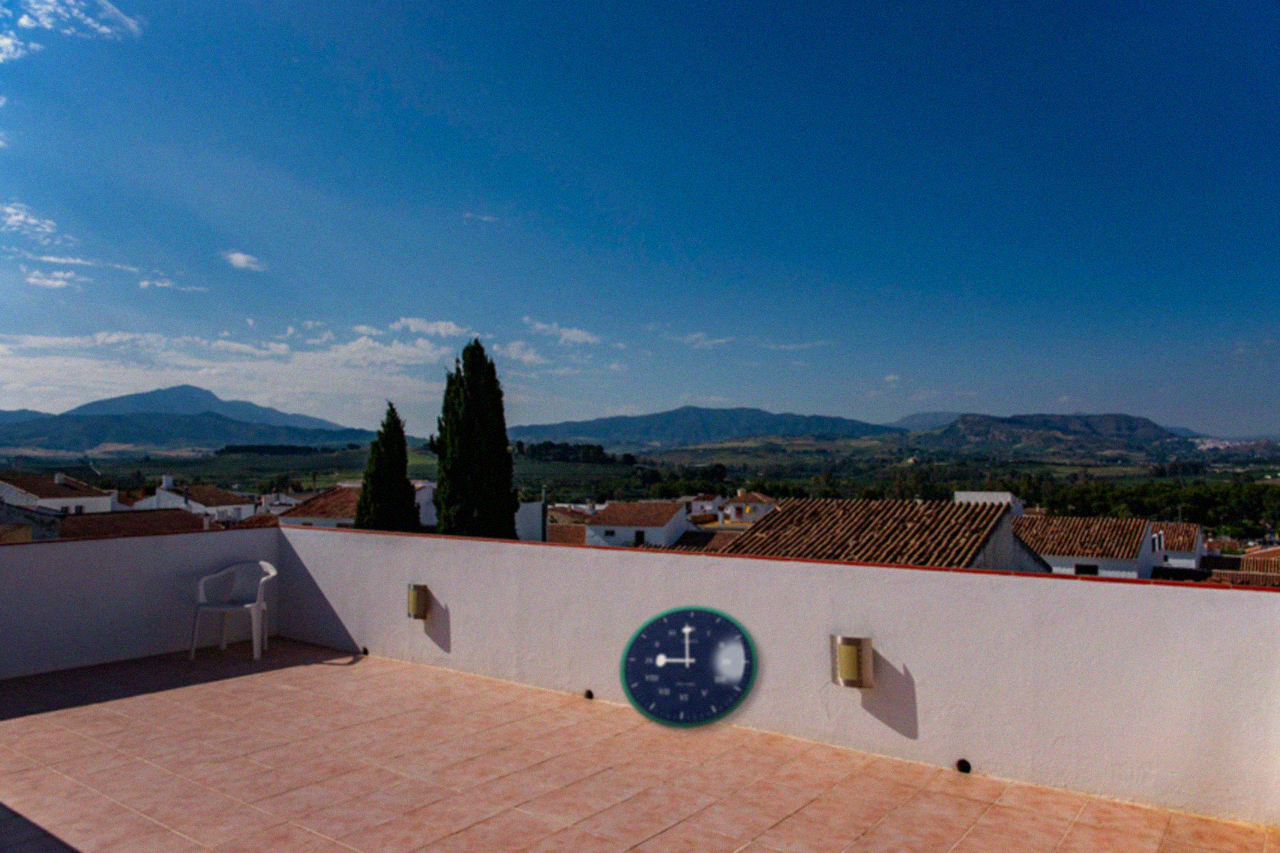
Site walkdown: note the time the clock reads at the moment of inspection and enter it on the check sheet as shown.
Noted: 8:59
